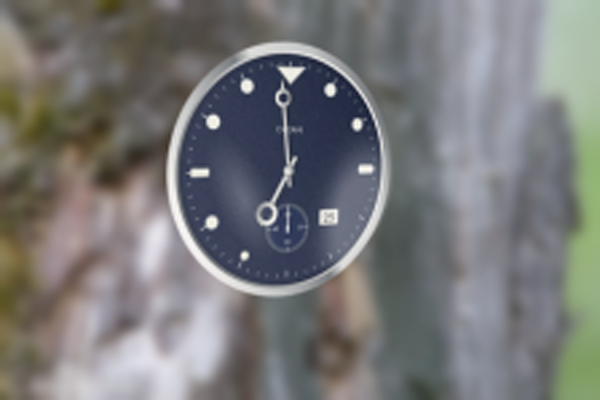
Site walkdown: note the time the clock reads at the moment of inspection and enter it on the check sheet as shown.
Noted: 6:59
